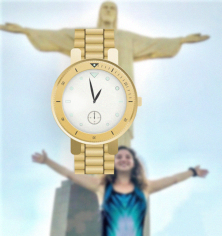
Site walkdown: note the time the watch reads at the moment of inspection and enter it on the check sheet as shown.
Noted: 12:58
